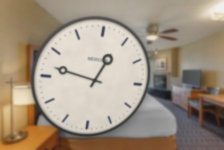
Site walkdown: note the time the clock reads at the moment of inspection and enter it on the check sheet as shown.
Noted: 12:47
